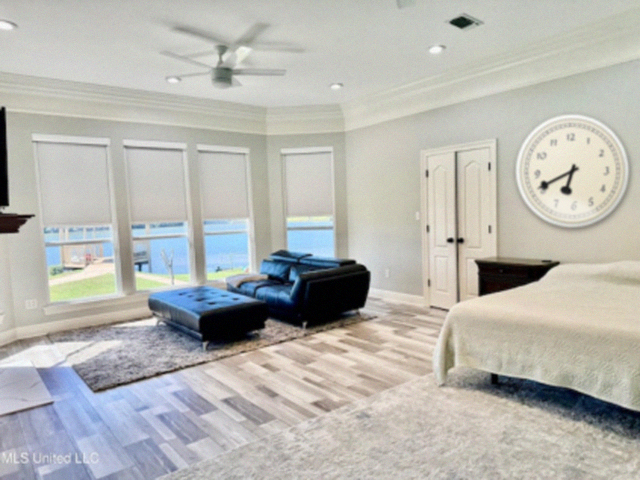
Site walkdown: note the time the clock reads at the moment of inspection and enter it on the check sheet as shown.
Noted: 6:41
